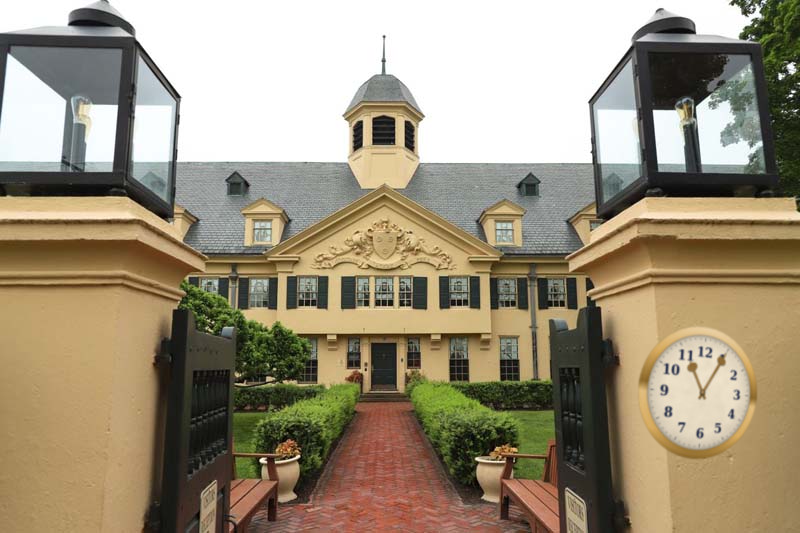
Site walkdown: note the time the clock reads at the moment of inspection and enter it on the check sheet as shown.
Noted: 11:05
